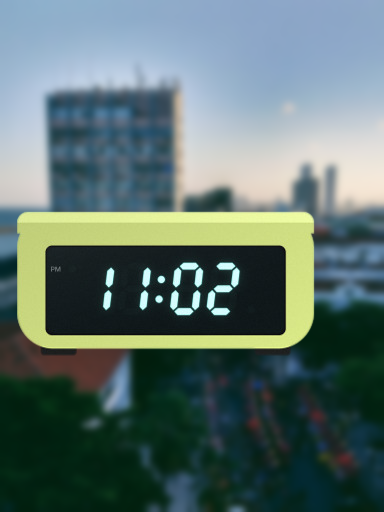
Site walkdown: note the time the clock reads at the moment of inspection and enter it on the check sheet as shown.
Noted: 11:02
